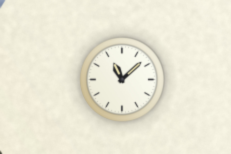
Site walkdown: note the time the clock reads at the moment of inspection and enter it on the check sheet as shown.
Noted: 11:08
